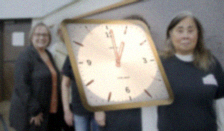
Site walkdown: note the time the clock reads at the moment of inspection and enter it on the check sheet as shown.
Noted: 1:01
